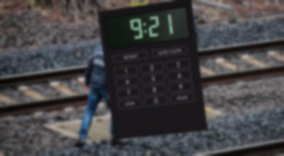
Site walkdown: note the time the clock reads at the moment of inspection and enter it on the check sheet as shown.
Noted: 9:21
